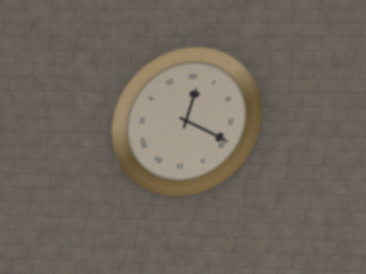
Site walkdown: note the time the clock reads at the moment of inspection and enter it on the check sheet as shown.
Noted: 12:19
